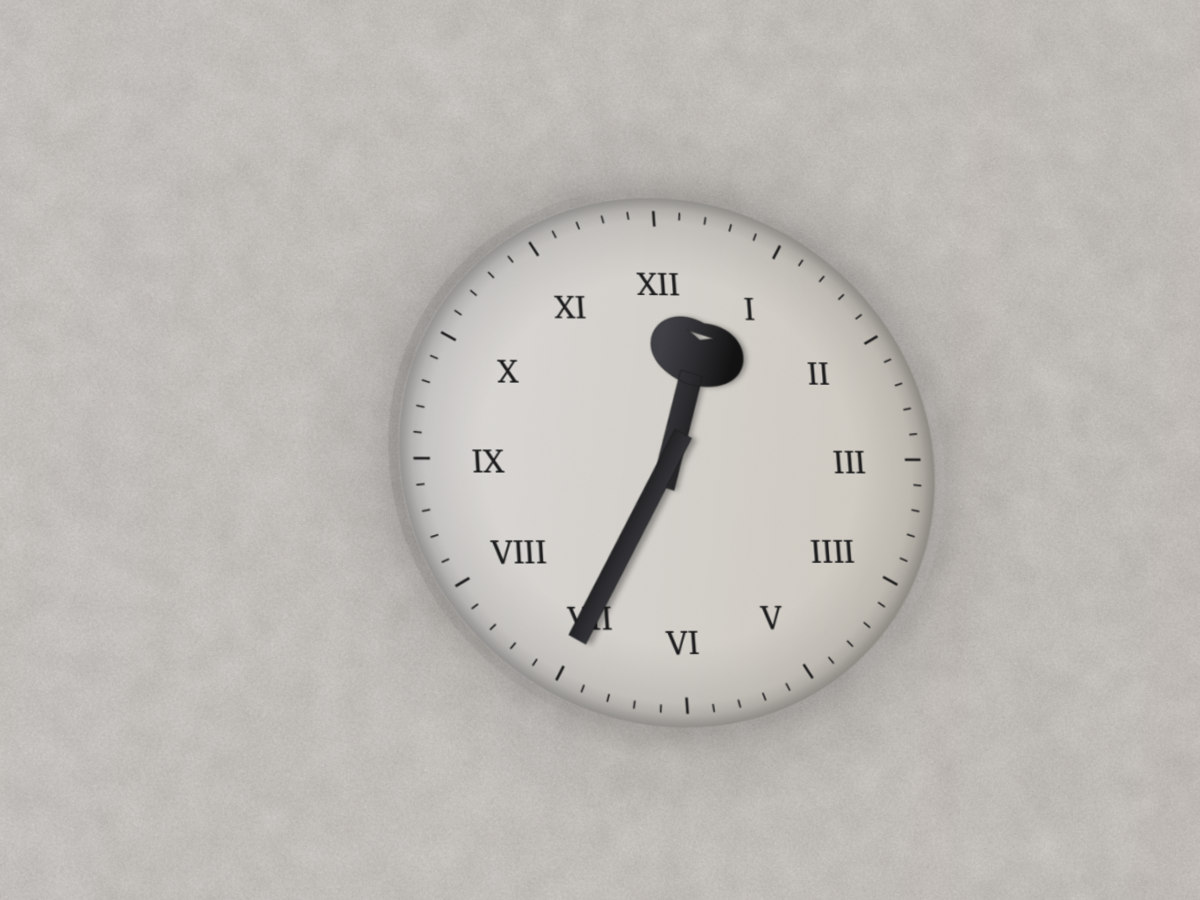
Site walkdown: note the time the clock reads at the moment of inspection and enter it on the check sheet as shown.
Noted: 12:35
